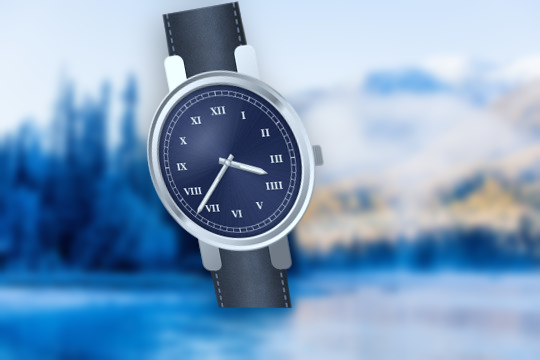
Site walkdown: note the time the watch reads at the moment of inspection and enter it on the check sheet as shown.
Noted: 3:37
